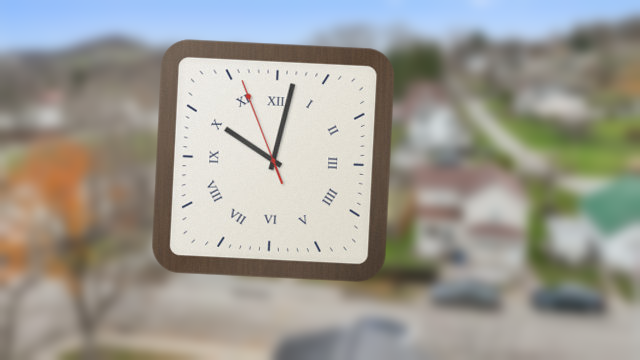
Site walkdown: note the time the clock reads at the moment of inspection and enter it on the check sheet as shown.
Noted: 10:01:56
